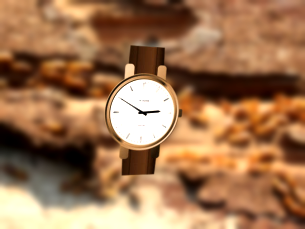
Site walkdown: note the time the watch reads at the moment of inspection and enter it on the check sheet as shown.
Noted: 2:50
